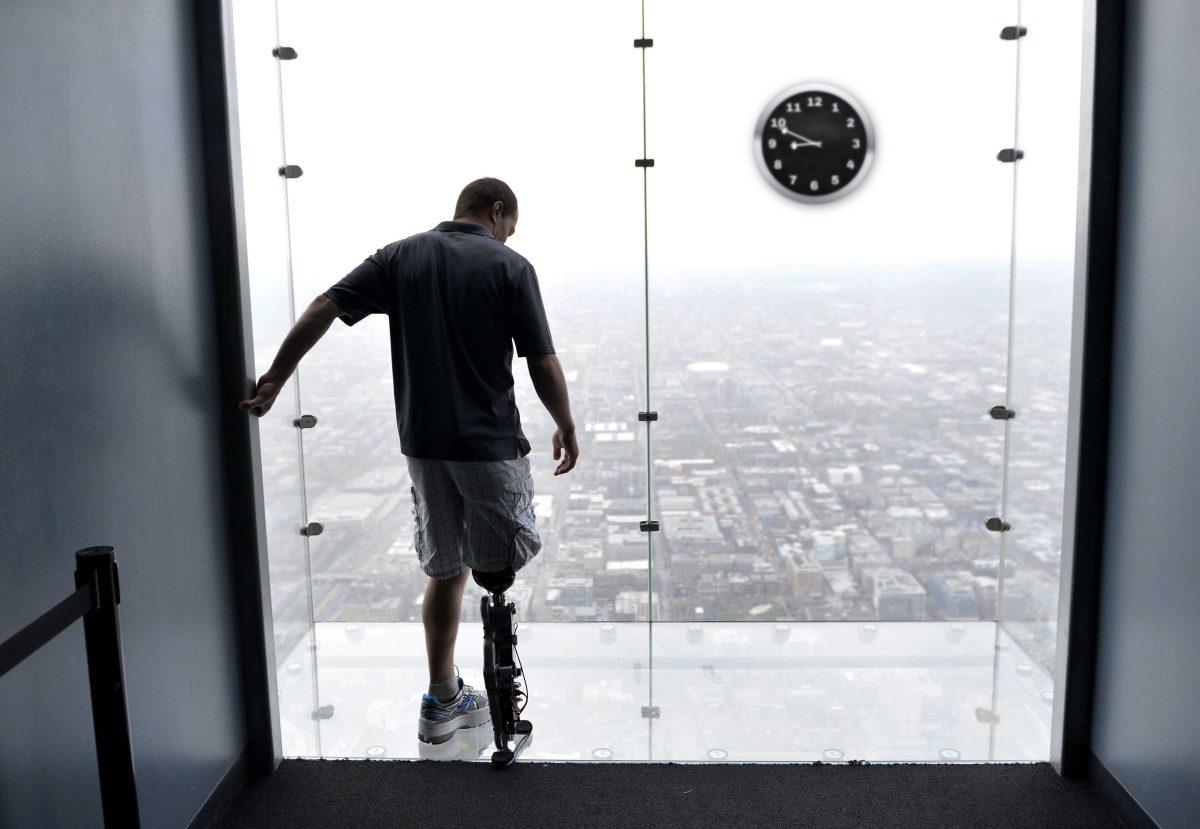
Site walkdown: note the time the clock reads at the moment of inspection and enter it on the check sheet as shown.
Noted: 8:49
